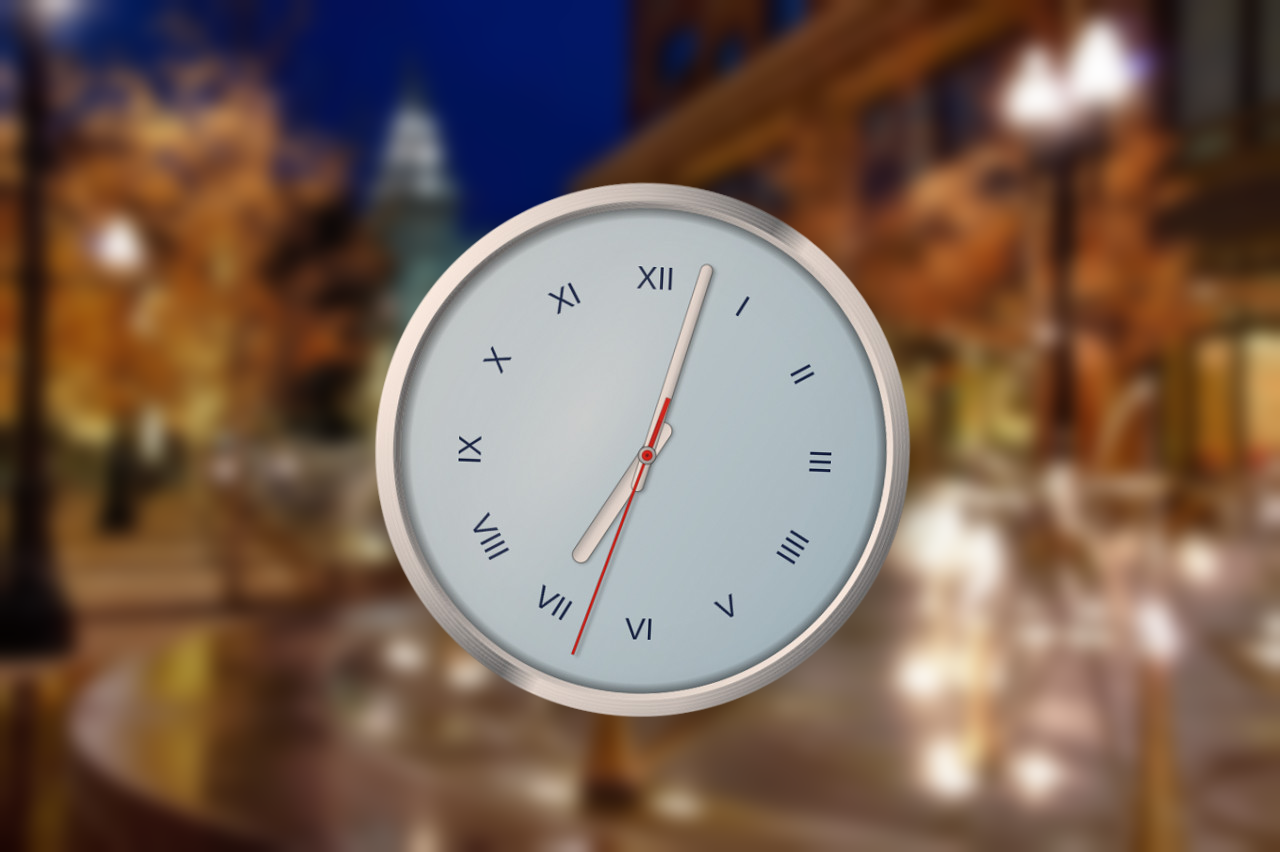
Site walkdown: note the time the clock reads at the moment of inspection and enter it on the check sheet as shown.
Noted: 7:02:33
